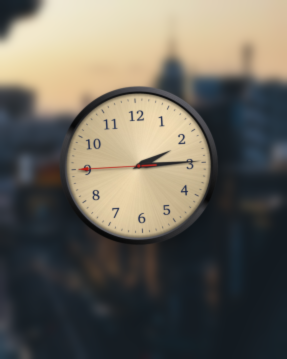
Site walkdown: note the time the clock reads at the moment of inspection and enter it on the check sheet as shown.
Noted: 2:14:45
